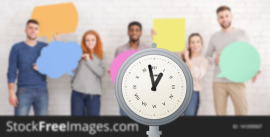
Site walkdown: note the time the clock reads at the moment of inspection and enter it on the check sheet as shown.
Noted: 12:58
